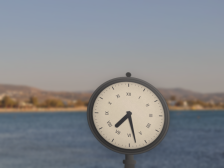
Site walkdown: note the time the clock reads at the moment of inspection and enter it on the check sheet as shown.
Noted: 7:28
